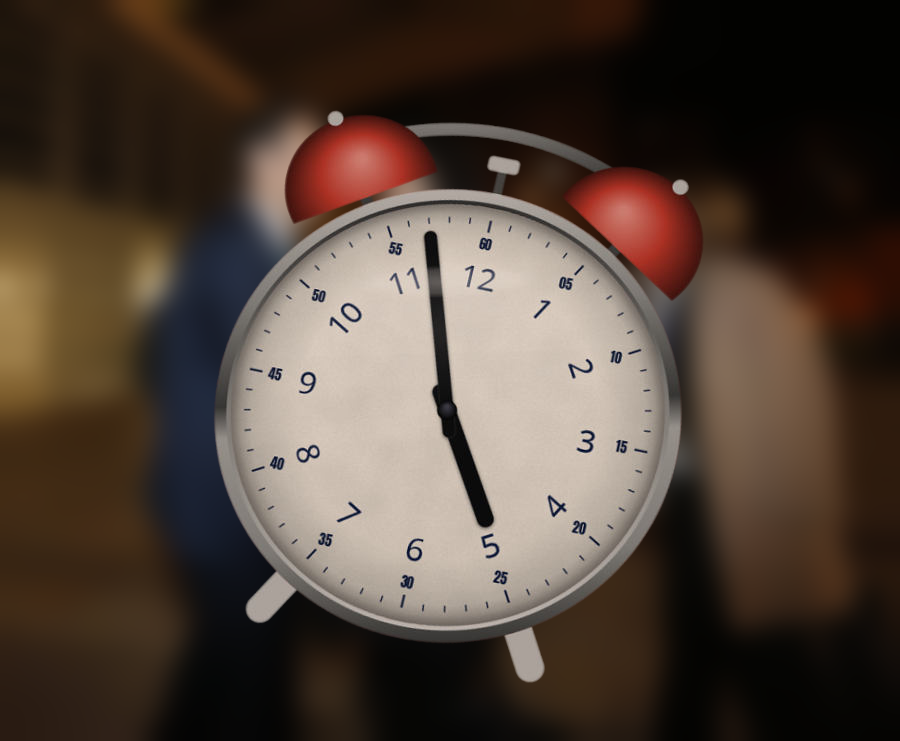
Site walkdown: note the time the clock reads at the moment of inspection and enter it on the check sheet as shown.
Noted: 4:57
